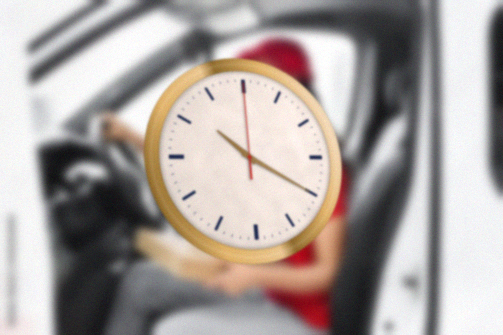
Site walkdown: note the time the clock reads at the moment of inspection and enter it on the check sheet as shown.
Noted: 10:20:00
